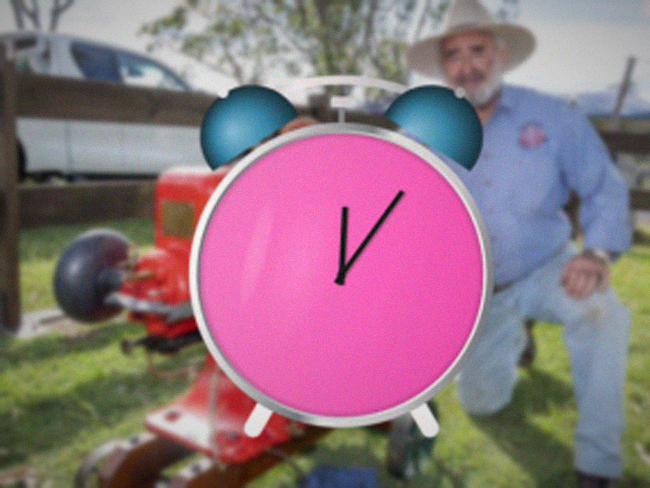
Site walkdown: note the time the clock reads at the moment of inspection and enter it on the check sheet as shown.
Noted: 12:06
